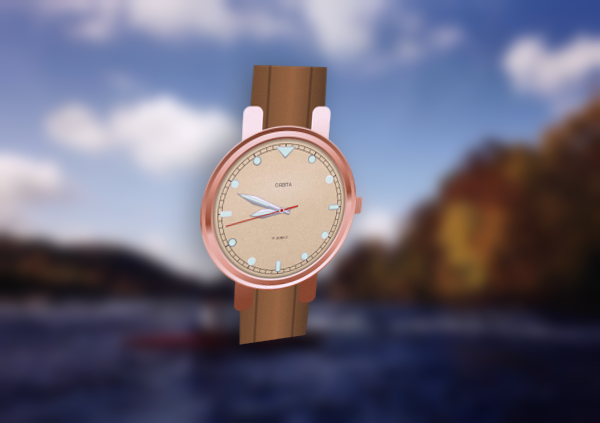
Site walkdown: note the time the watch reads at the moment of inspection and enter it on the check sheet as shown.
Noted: 8:48:43
